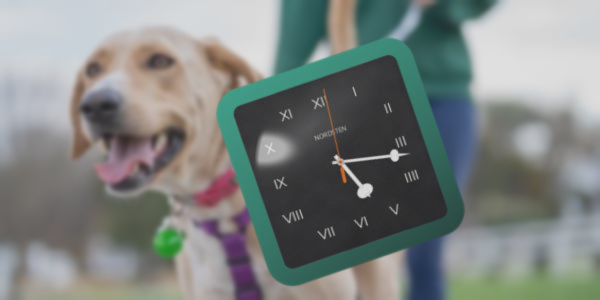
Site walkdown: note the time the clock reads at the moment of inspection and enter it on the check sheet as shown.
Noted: 5:17:01
